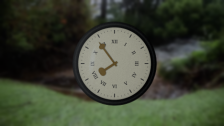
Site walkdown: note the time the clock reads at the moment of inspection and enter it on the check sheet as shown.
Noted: 7:54
